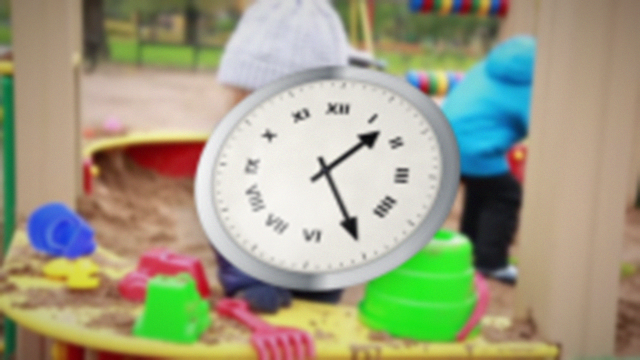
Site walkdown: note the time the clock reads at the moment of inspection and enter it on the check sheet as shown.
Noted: 1:25
